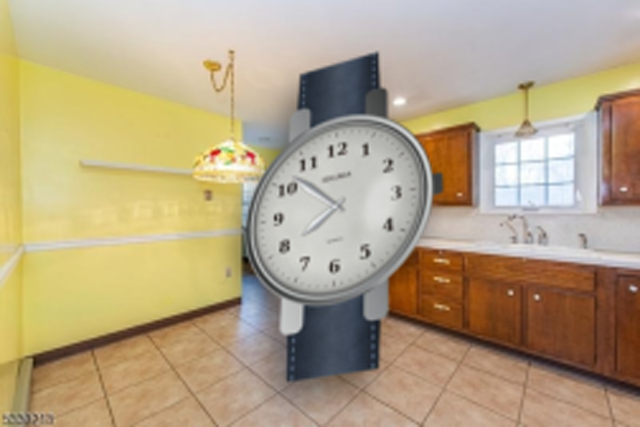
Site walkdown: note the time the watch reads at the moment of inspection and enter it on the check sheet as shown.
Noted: 7:52
